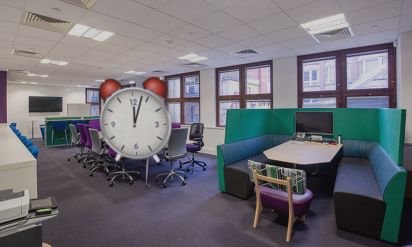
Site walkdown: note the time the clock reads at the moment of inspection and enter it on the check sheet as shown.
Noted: 12:03
